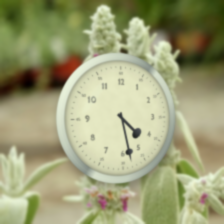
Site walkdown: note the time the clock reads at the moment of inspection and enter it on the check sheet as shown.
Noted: 4:28
